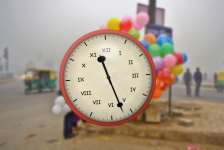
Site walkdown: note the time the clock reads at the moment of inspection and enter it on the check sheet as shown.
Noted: 11:27
